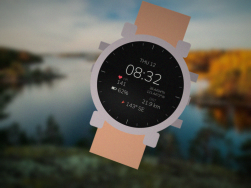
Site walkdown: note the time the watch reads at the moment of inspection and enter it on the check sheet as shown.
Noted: 8:32
